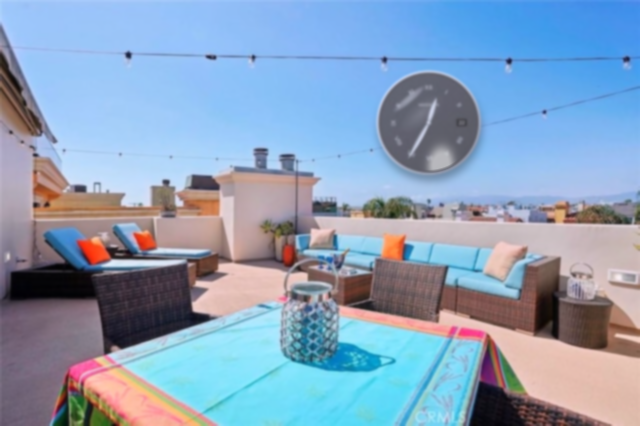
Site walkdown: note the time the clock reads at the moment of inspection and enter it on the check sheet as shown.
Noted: 12:35
